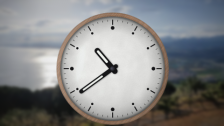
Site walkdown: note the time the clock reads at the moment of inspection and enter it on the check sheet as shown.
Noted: 10:39
